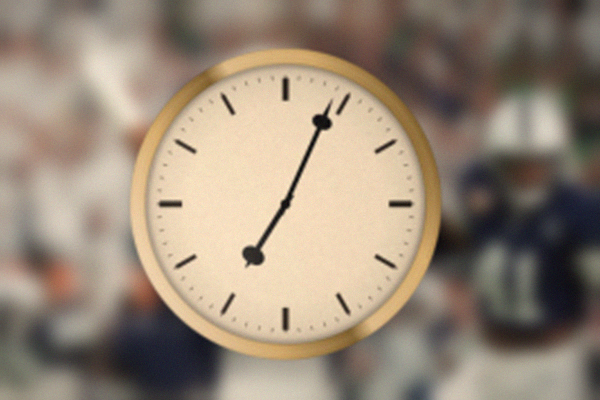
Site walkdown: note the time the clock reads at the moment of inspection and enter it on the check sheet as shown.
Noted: 7:04
